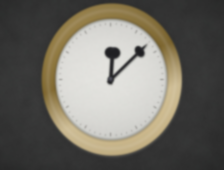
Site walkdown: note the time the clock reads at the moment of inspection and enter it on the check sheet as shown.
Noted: 12:08
